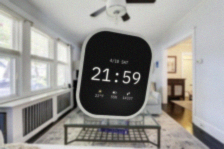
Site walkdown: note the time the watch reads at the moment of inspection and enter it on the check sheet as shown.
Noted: 21:59
